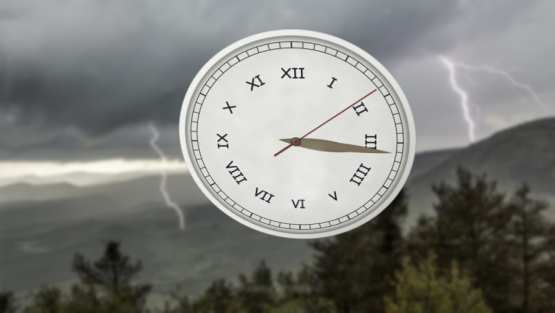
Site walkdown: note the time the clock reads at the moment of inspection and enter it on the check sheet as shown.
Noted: 3:16:09
